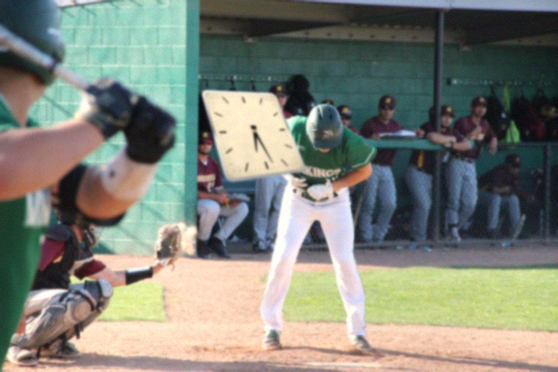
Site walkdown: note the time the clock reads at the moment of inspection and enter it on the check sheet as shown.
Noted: 6:28
